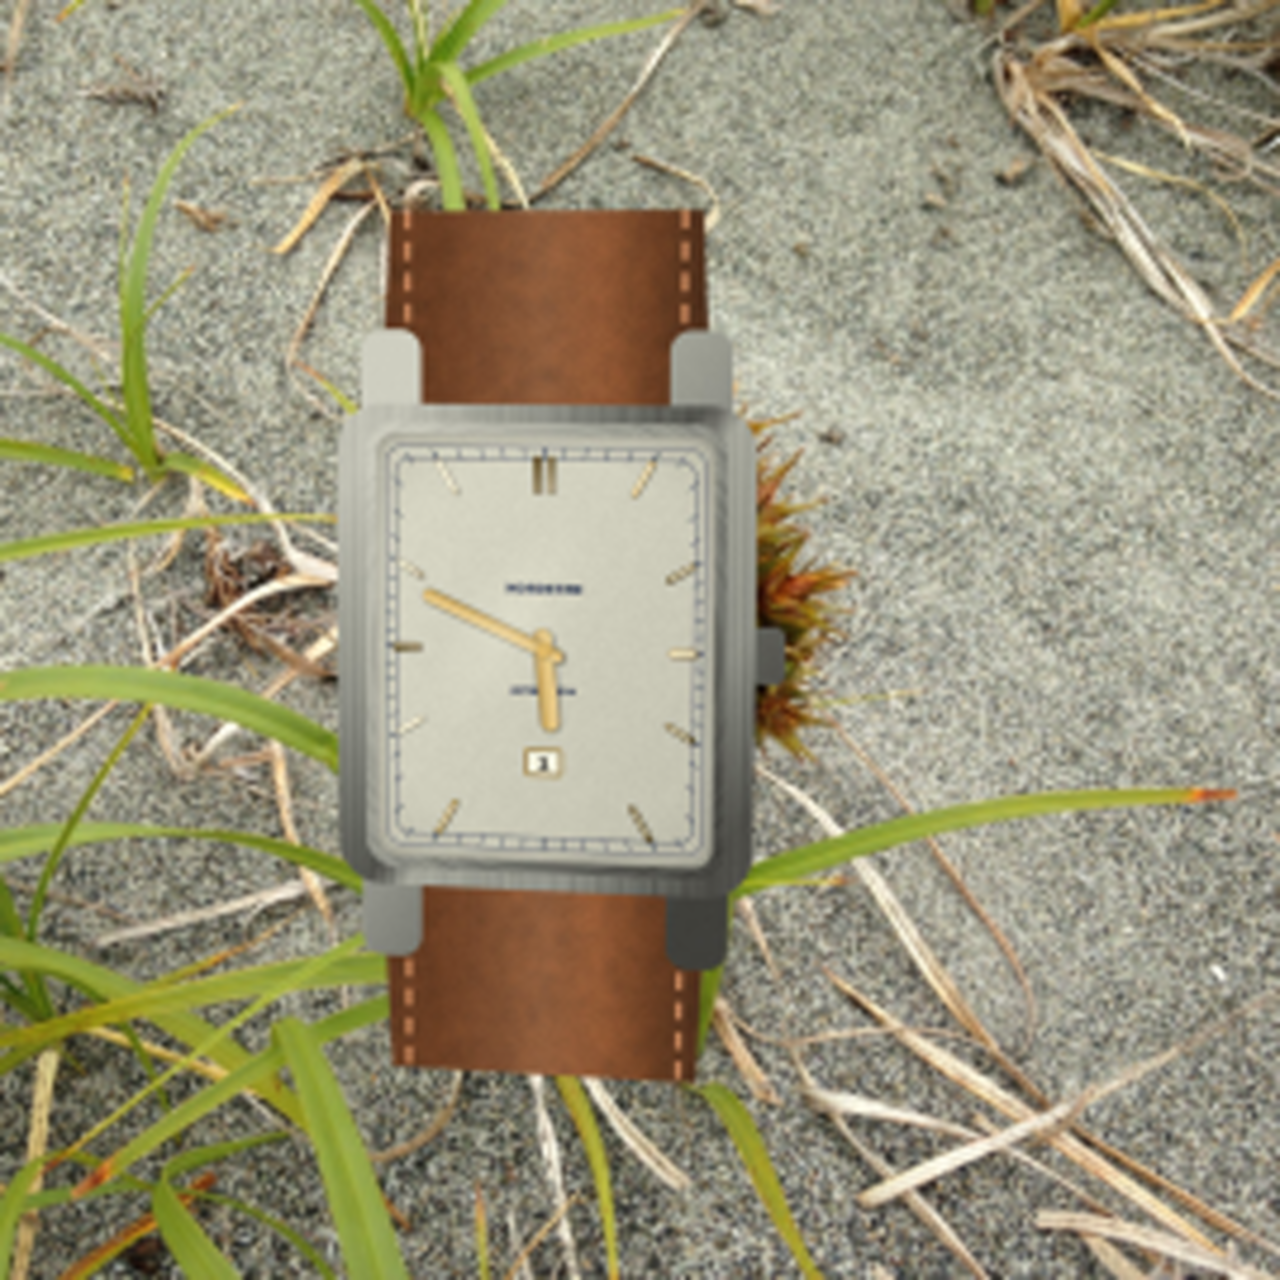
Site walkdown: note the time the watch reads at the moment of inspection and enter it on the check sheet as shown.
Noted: 5:49
